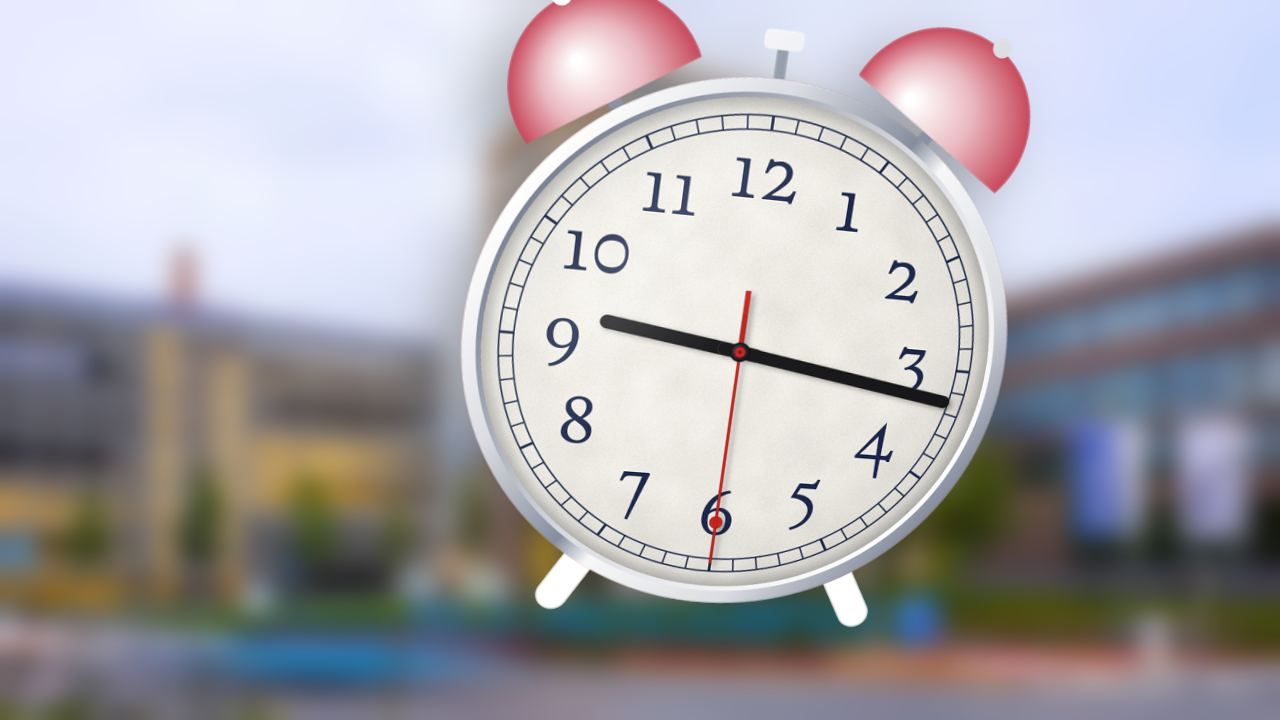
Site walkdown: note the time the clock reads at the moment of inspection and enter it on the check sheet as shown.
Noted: 9:16:30
